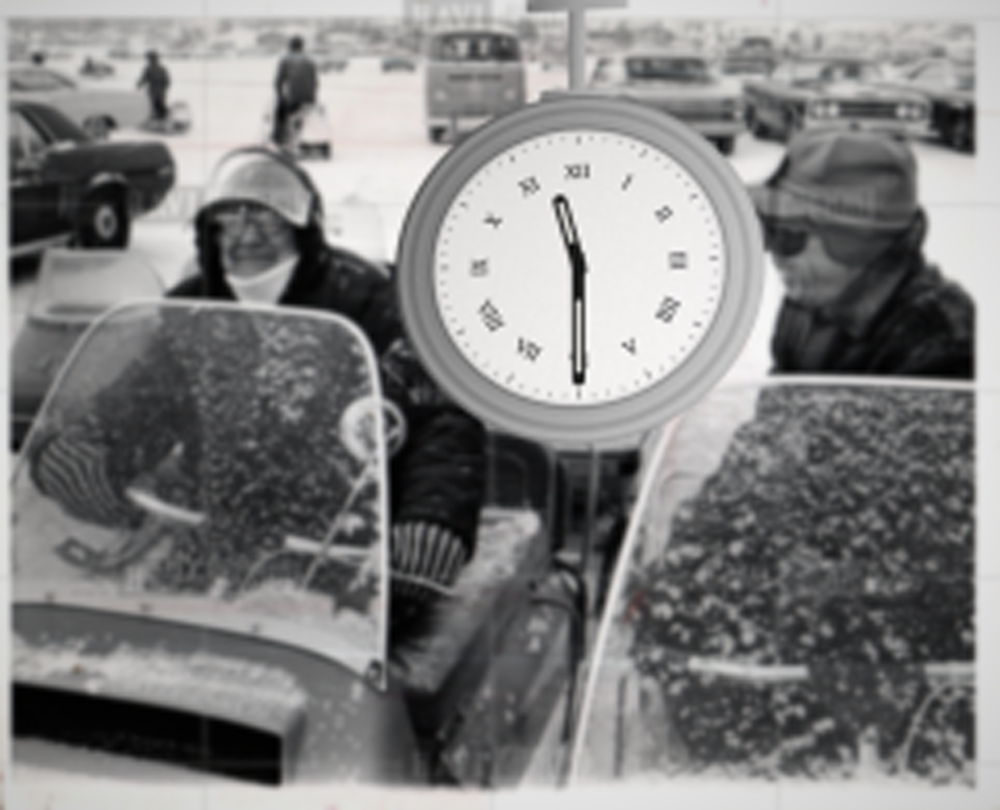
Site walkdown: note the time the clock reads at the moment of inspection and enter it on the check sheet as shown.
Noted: 11:30
